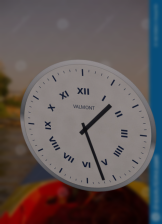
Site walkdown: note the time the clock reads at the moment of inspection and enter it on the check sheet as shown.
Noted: 1:27
